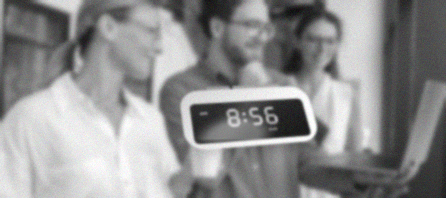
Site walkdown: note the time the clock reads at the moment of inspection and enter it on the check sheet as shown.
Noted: 8:56
